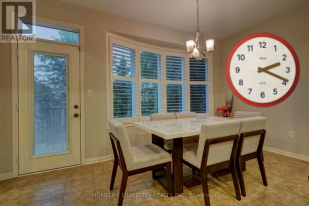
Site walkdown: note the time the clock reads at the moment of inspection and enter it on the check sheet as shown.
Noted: 2:19
